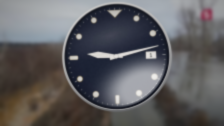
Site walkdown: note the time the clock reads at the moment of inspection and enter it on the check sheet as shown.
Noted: 9:13
